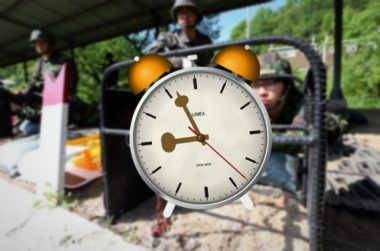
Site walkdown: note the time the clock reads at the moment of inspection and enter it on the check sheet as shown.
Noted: 8:56:23
